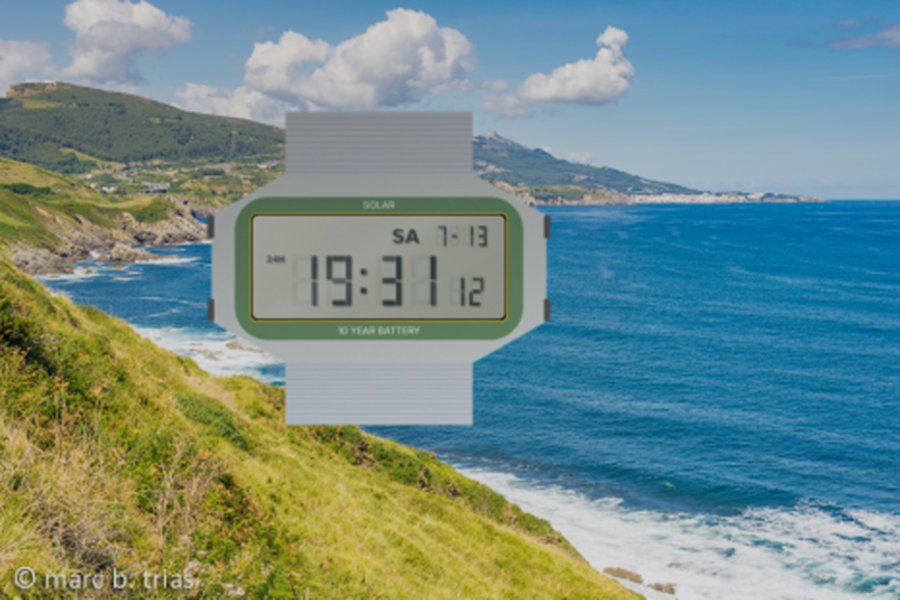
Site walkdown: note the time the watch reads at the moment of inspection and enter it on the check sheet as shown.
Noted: 19:31:12
